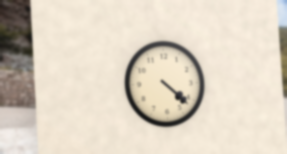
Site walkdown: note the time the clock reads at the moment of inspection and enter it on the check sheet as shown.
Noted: 4:22
